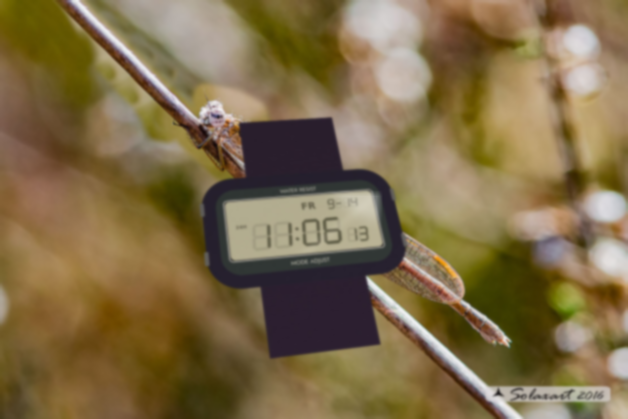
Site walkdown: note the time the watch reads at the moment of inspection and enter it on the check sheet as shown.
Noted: 11:06:13
